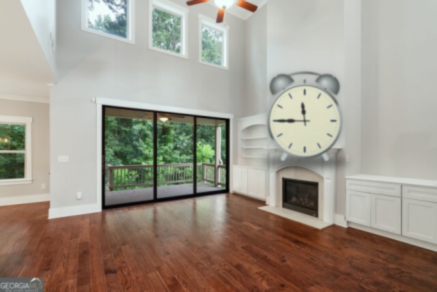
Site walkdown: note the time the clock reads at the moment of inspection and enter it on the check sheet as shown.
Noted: 11:45
